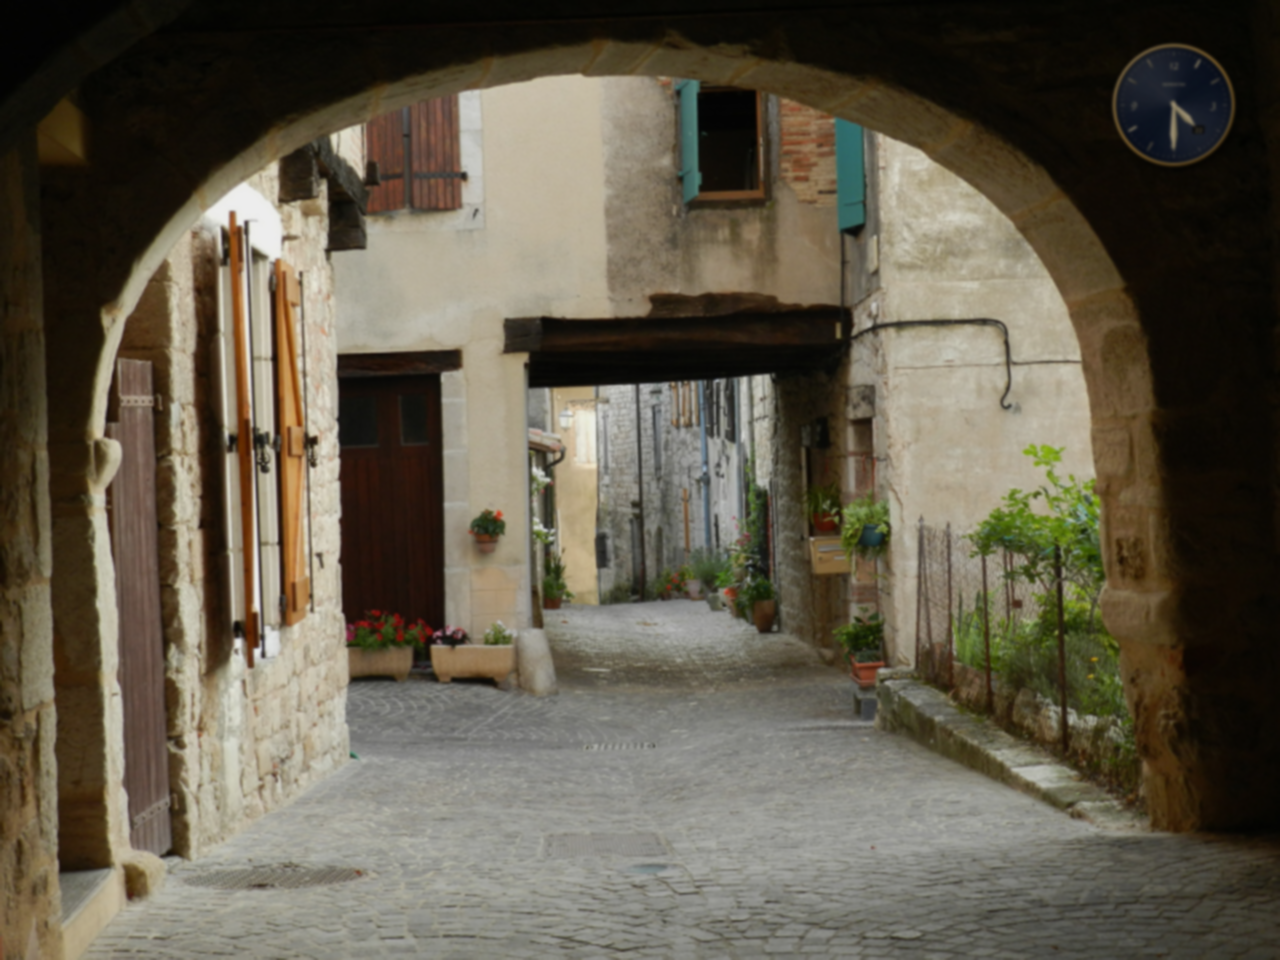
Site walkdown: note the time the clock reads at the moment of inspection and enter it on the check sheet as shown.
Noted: 4:30
